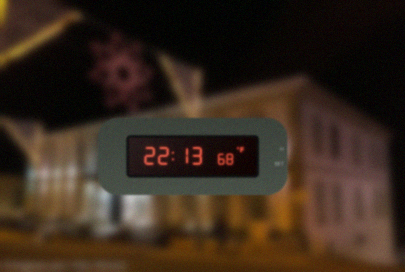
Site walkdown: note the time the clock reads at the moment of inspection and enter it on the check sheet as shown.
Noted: 22:13
